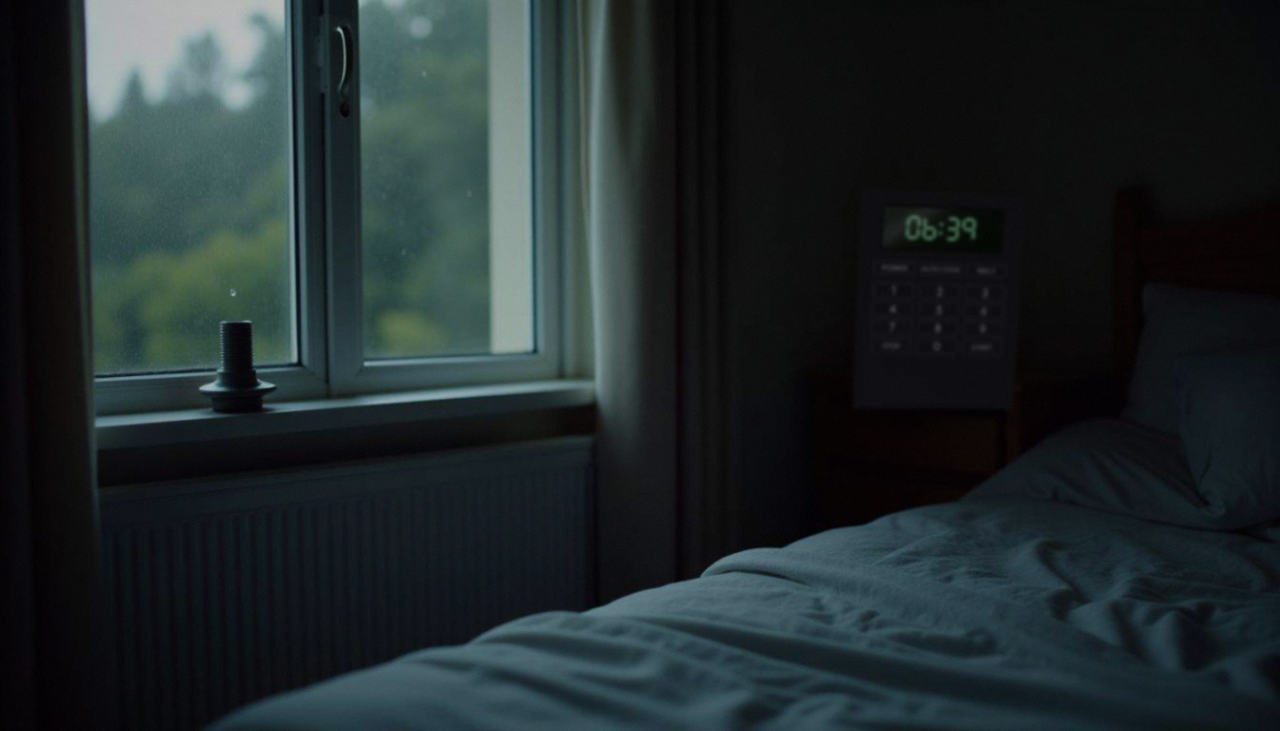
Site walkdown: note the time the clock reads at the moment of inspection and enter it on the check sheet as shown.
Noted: 6:39
